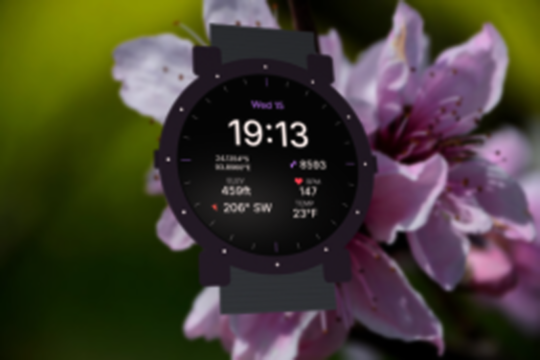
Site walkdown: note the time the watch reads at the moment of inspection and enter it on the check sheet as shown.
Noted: 19:13
